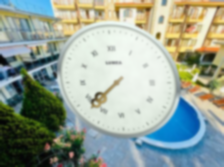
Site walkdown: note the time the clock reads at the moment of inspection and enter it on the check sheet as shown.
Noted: 7:38
